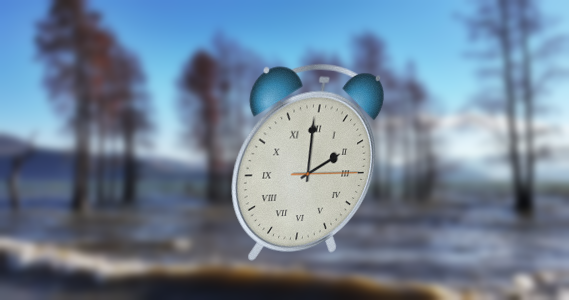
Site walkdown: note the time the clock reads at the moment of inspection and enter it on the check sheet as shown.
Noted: 1:59:15
